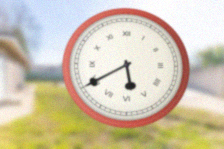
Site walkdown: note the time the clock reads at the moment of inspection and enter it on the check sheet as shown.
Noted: 5:40
